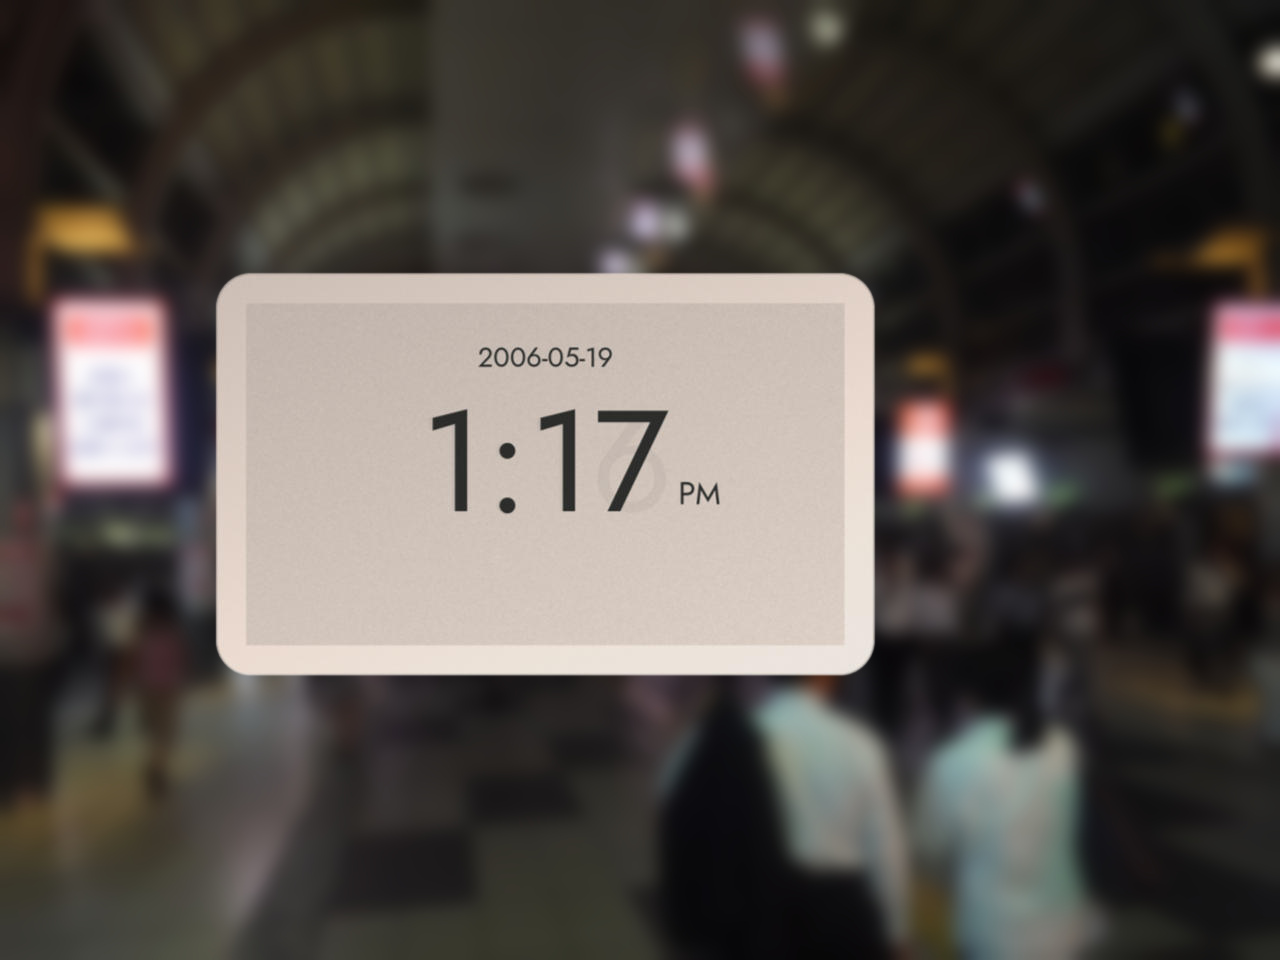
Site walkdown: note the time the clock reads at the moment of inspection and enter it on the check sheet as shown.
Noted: 1:17
